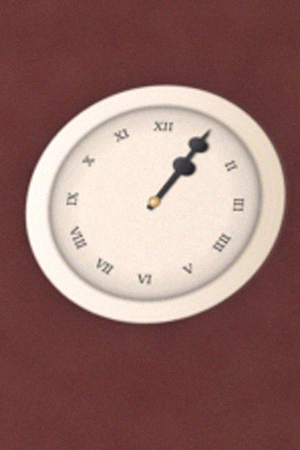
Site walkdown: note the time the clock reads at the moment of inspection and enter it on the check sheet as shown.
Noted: 1:05
